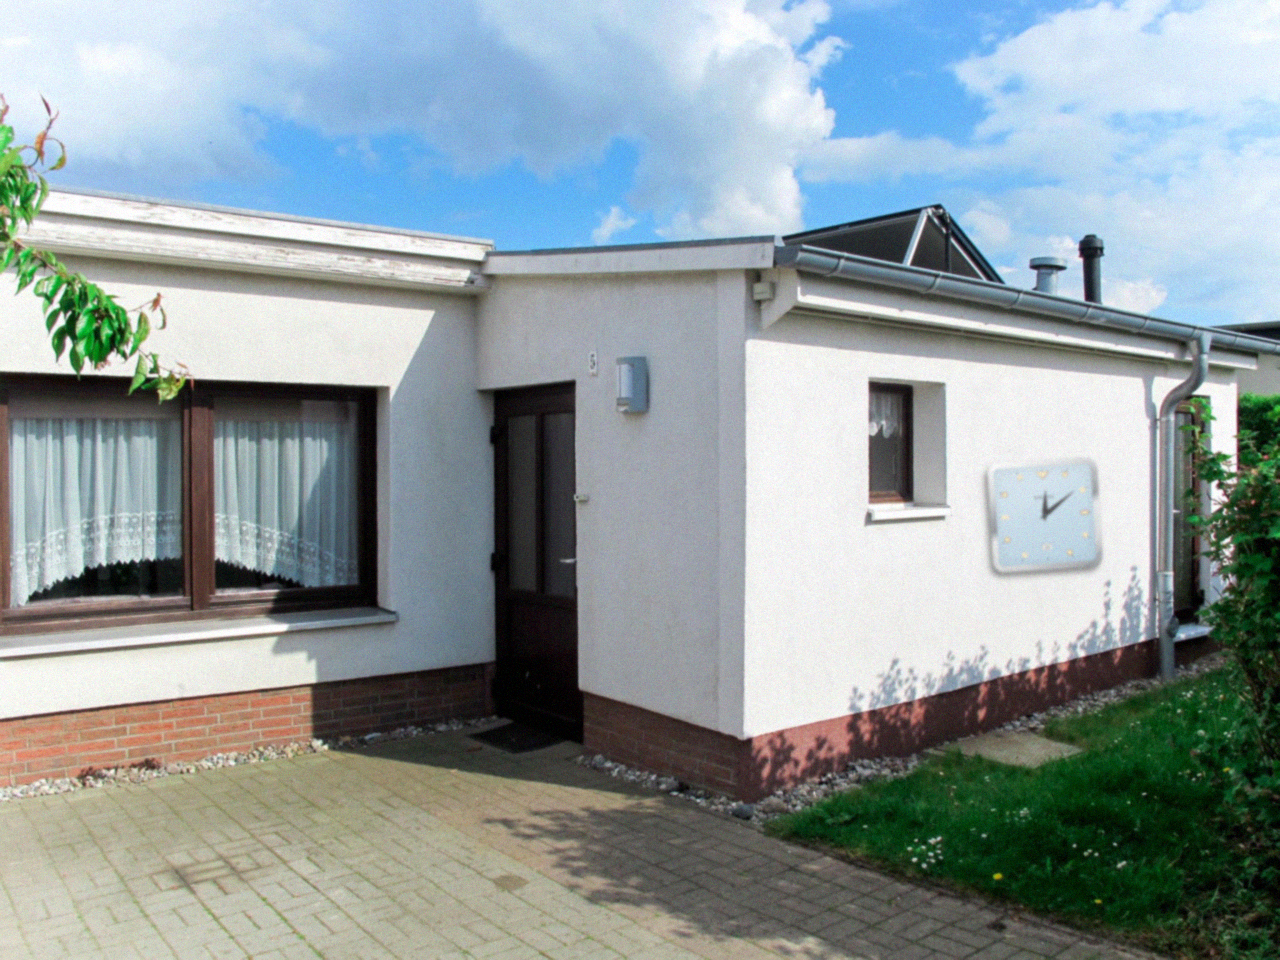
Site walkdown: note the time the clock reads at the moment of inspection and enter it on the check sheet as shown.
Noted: 12:09
